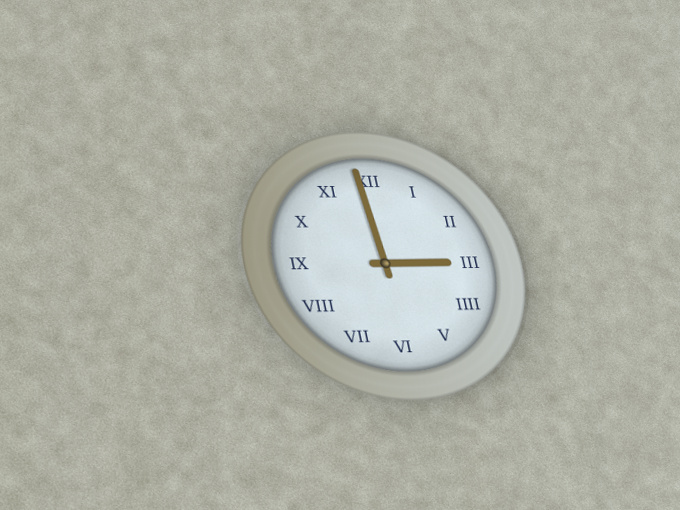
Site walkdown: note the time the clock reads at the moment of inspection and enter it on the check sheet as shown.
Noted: 2:59
